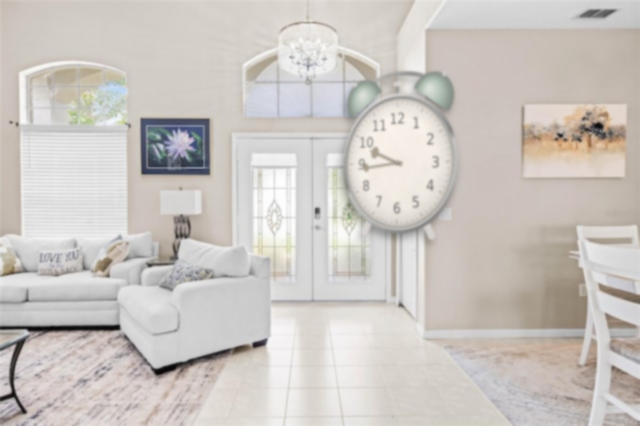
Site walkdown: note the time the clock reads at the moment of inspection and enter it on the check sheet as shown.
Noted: 9:44
